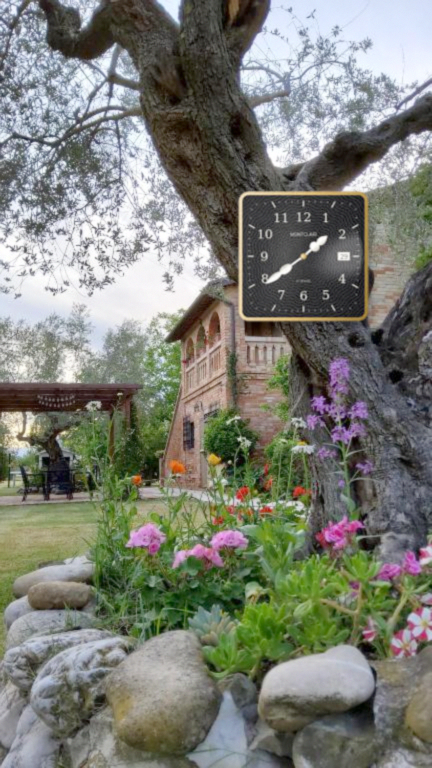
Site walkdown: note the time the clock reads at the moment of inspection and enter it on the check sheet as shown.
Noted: 1:39
